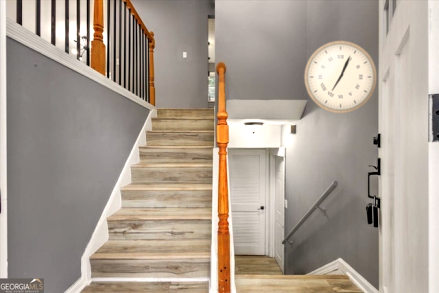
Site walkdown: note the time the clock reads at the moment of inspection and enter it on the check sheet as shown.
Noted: 7:04
